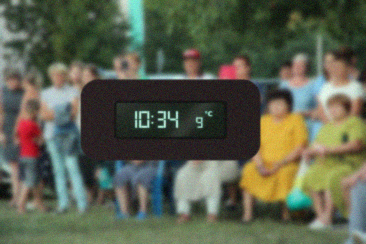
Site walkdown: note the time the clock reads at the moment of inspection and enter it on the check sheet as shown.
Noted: 10:34
